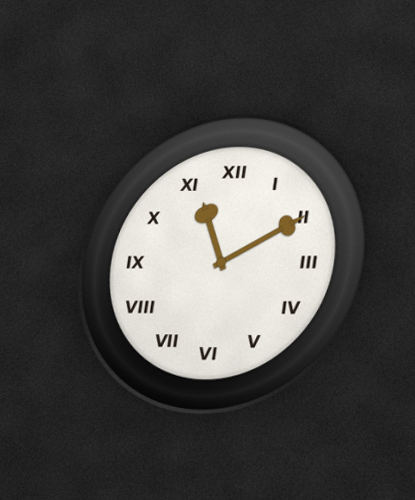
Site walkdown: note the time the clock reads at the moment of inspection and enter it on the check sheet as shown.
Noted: 11:10
